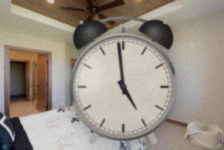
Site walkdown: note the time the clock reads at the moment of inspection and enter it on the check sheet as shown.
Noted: 4:59
